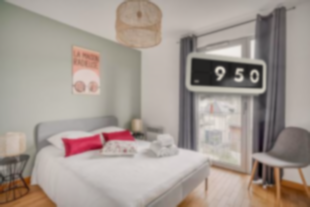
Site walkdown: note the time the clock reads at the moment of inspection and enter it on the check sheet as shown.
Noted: 9:50
